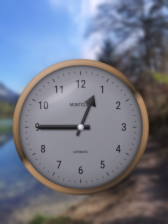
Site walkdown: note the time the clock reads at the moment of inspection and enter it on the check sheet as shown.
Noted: 12:45
